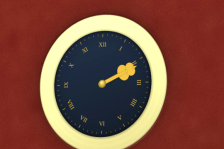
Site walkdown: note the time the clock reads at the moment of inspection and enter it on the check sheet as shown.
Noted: 2:11
